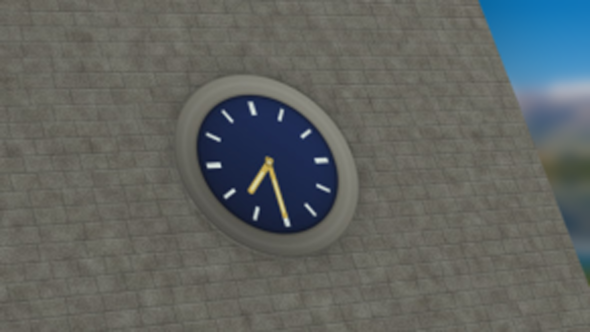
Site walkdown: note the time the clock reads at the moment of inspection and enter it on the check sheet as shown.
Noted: 7:30
